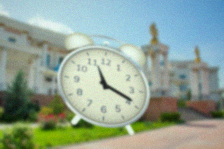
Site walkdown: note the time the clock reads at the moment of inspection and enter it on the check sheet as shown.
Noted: 11:19
